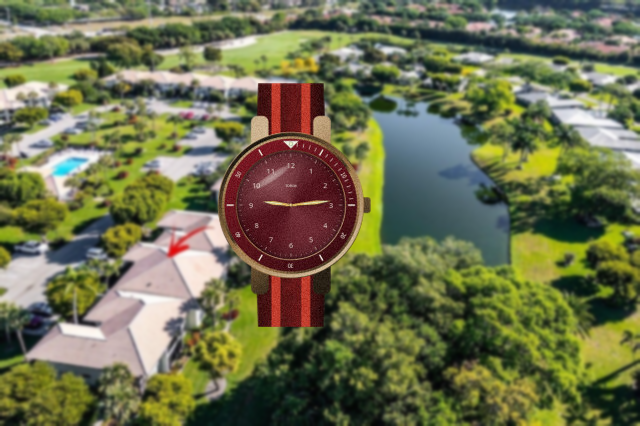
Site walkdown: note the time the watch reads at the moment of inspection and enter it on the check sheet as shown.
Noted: 9:14
